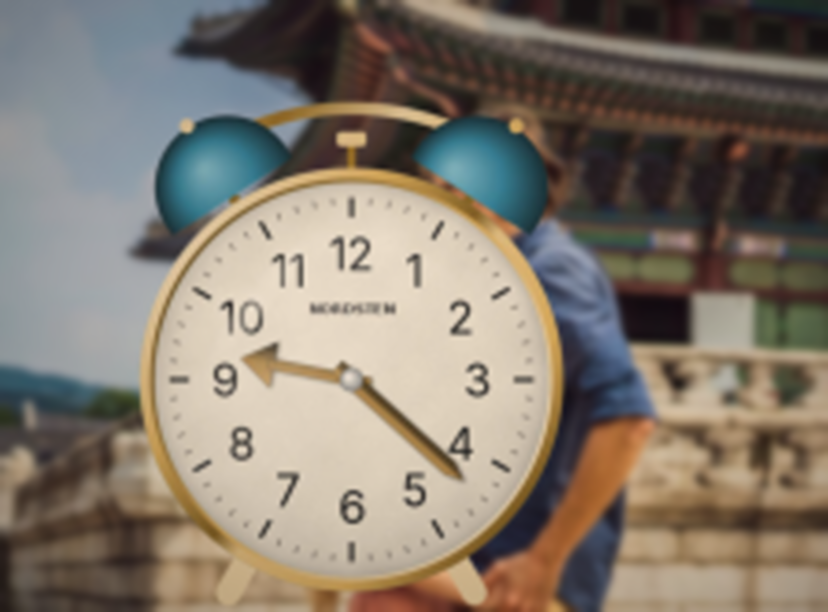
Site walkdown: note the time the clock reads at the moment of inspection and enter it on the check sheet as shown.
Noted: 9:22
